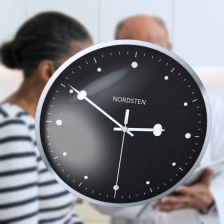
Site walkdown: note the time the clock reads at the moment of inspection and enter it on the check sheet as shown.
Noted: 2:50:30
